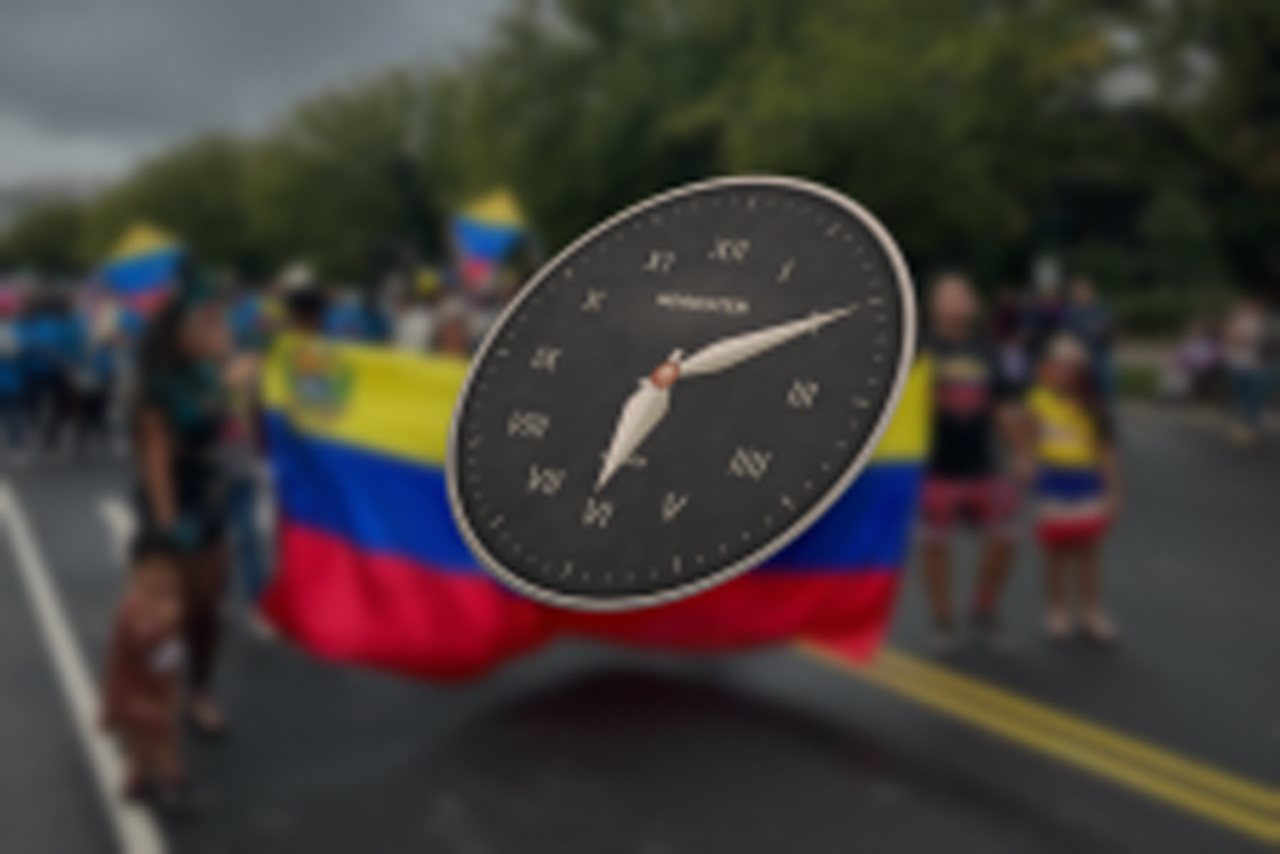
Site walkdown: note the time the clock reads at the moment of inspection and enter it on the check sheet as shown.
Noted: 6:10
